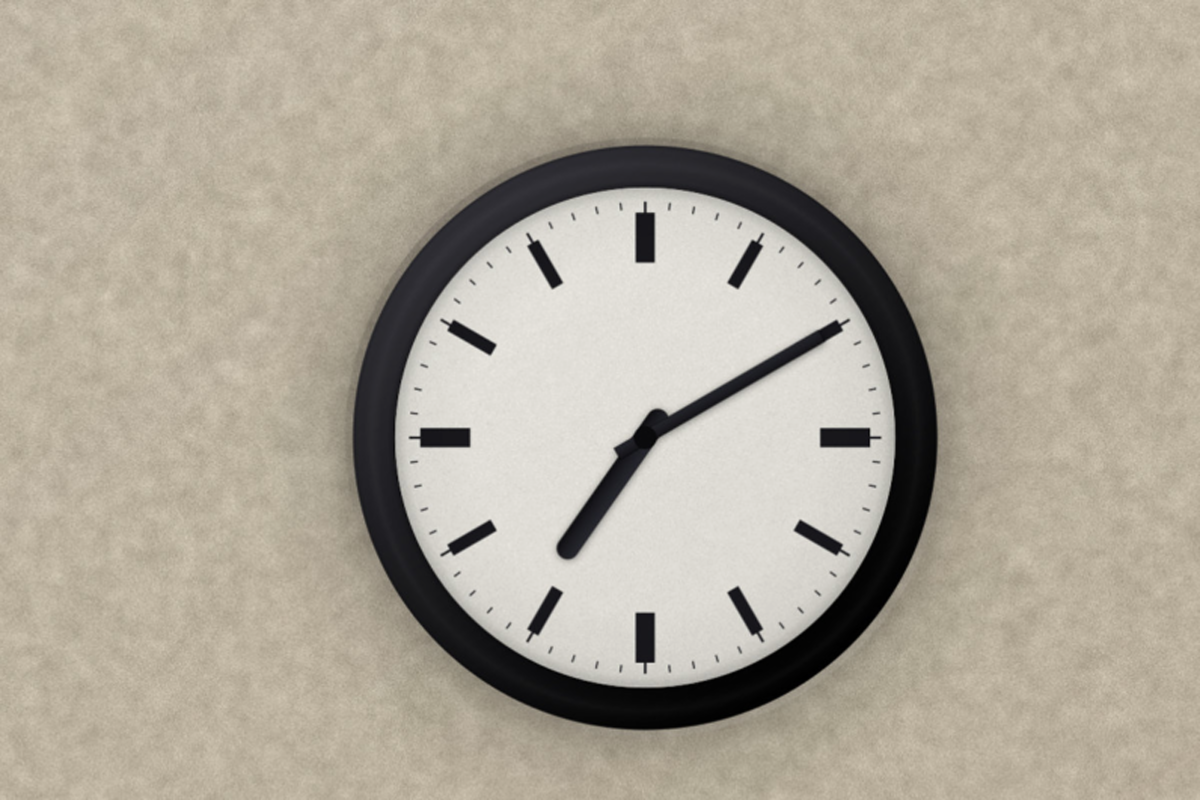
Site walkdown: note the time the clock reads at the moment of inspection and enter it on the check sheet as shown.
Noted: 7:10
